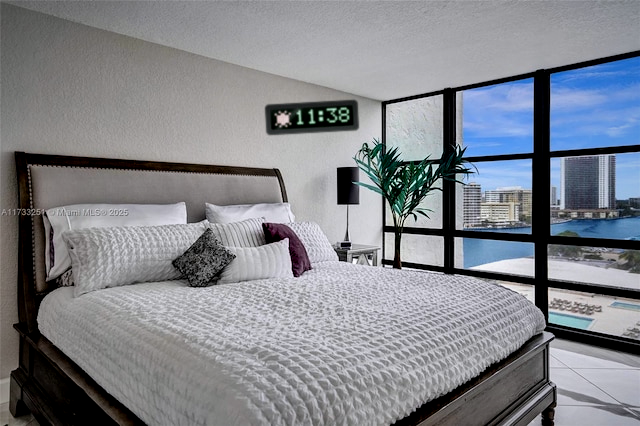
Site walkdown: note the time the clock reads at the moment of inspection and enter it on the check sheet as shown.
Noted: 11:38
